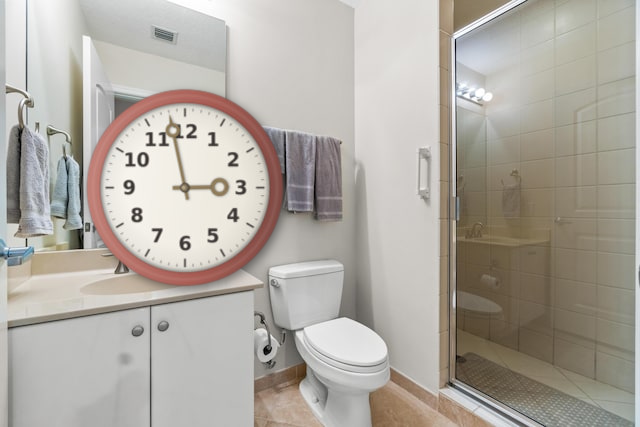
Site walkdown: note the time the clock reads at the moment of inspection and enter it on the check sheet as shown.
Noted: 2:58
